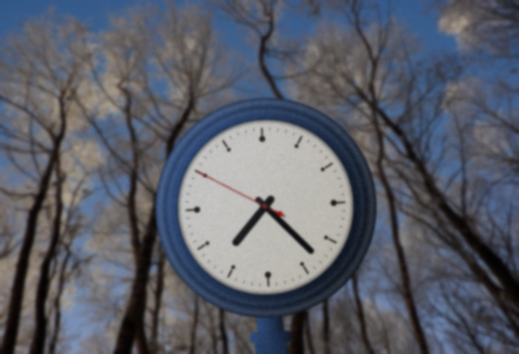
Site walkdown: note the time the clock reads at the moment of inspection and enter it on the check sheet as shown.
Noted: 7:22:50
